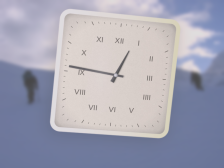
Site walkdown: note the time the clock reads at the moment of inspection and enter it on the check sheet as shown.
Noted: 12:46
